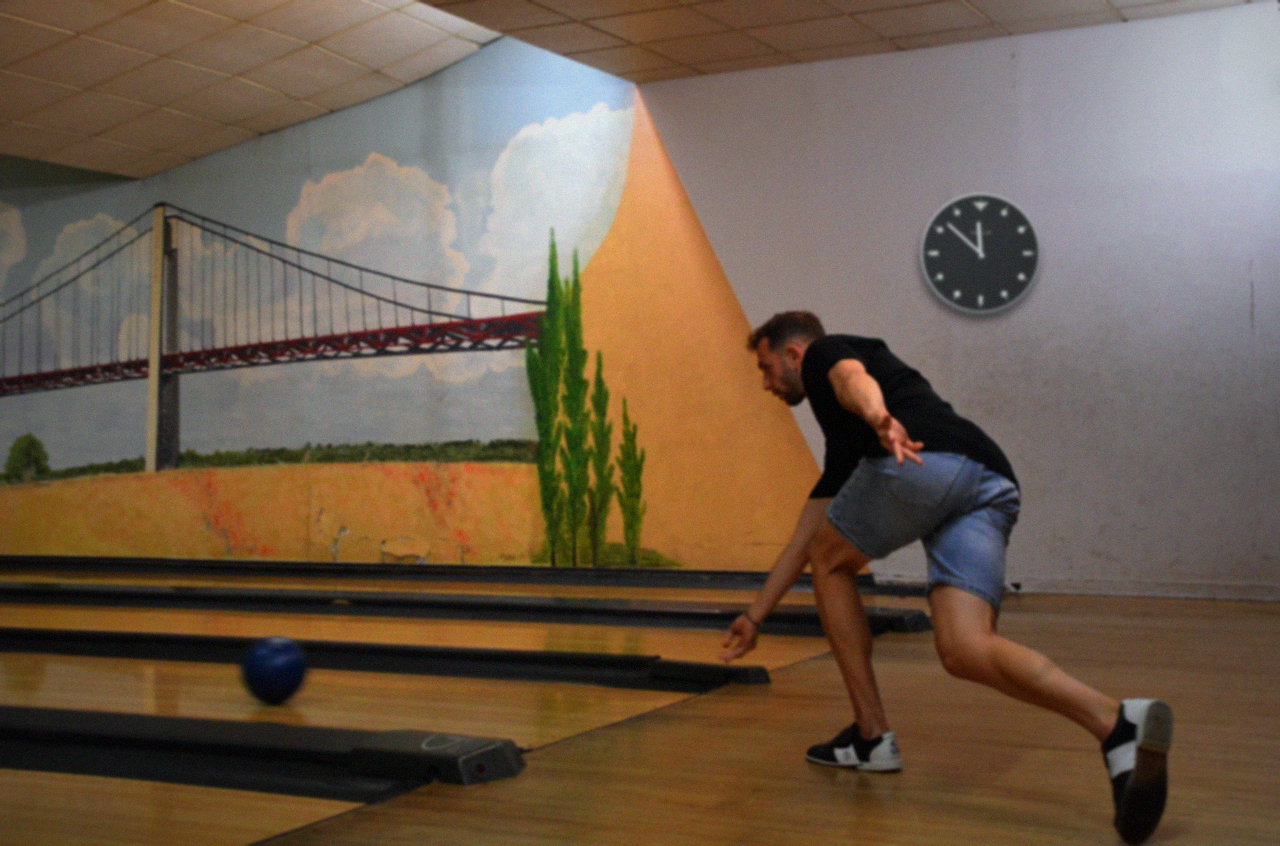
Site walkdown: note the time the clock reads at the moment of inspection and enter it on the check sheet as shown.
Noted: 11:52
